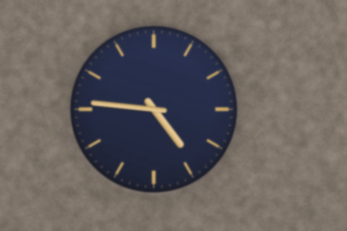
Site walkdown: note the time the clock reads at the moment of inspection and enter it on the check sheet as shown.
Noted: 4:46
